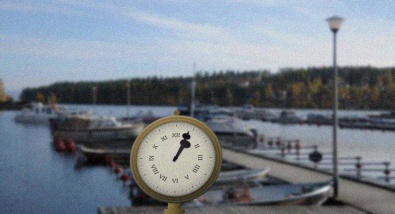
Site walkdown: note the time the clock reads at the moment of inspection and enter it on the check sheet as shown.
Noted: 1:04
